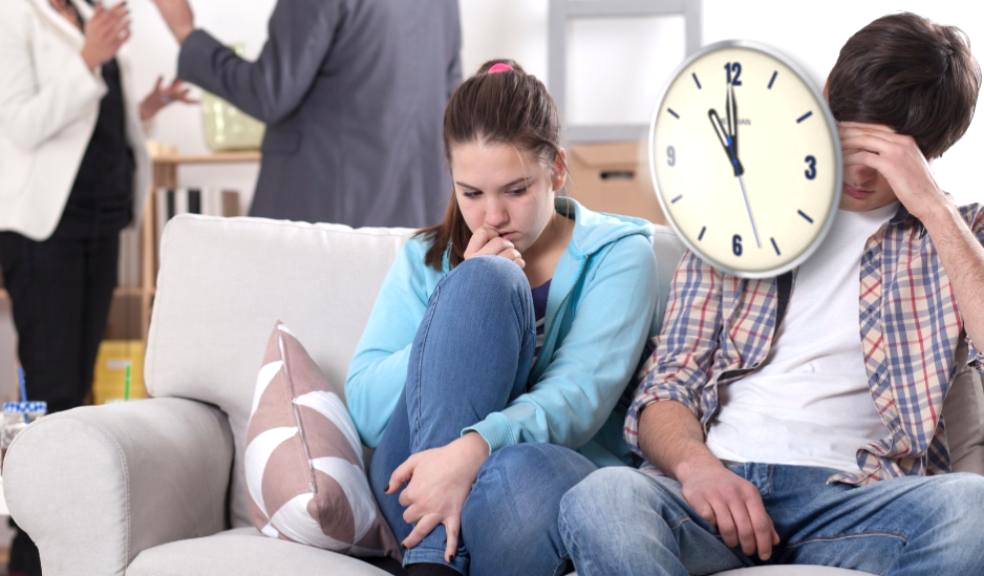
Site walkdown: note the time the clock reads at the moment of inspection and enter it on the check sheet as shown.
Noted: 10:59:27
